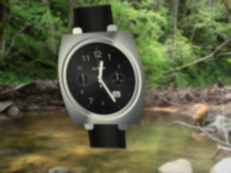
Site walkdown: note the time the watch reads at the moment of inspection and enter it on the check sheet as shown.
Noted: 12:25
